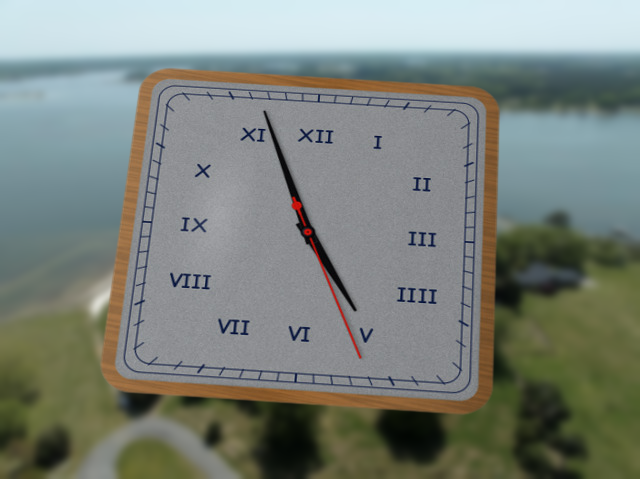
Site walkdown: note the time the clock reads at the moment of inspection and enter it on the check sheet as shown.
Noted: 4:56:26
